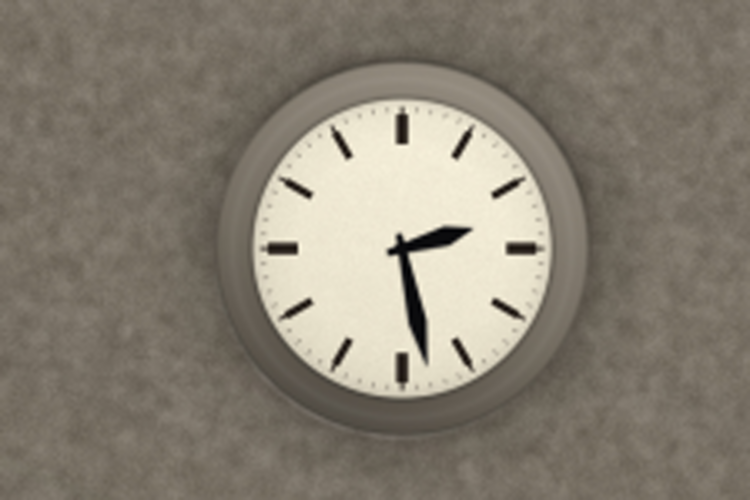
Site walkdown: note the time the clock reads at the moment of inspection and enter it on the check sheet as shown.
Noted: 2:28
